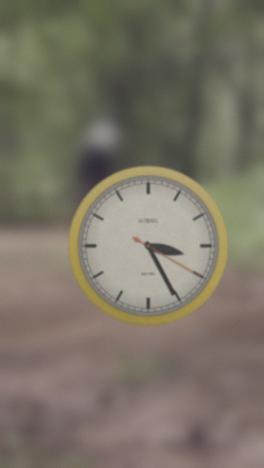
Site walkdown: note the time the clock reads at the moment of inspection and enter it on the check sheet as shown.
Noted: 3:25:20
